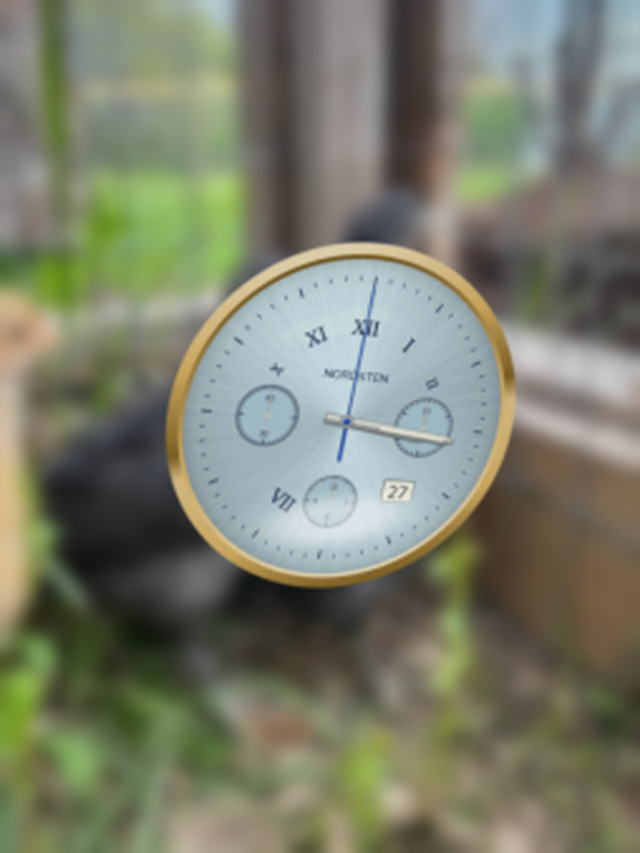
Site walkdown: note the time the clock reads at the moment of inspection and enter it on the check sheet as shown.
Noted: 3:16
